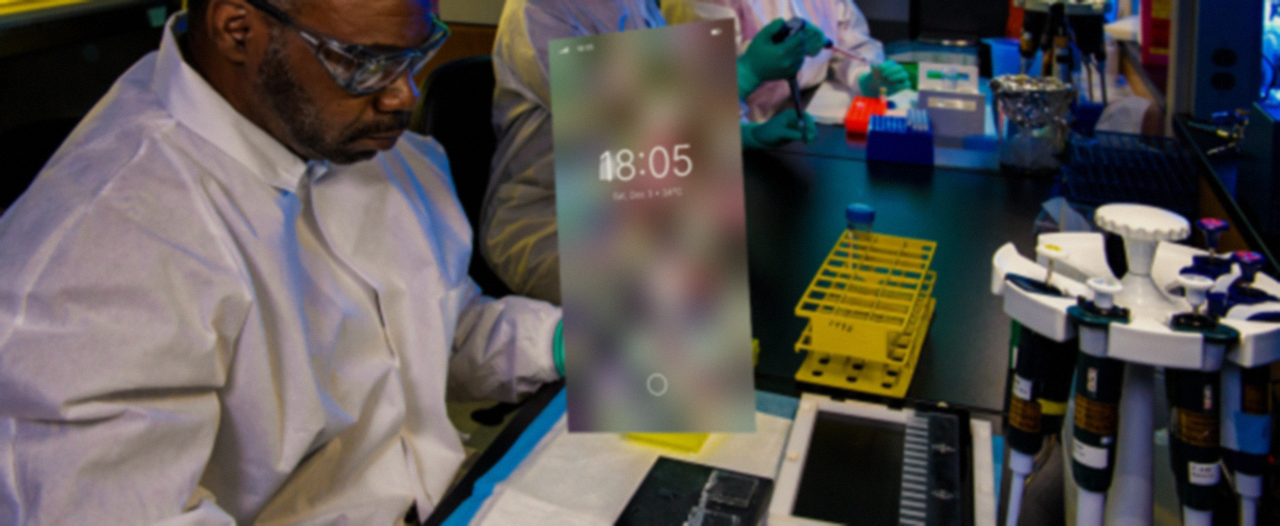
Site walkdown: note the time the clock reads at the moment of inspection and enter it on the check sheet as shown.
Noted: 18:05
